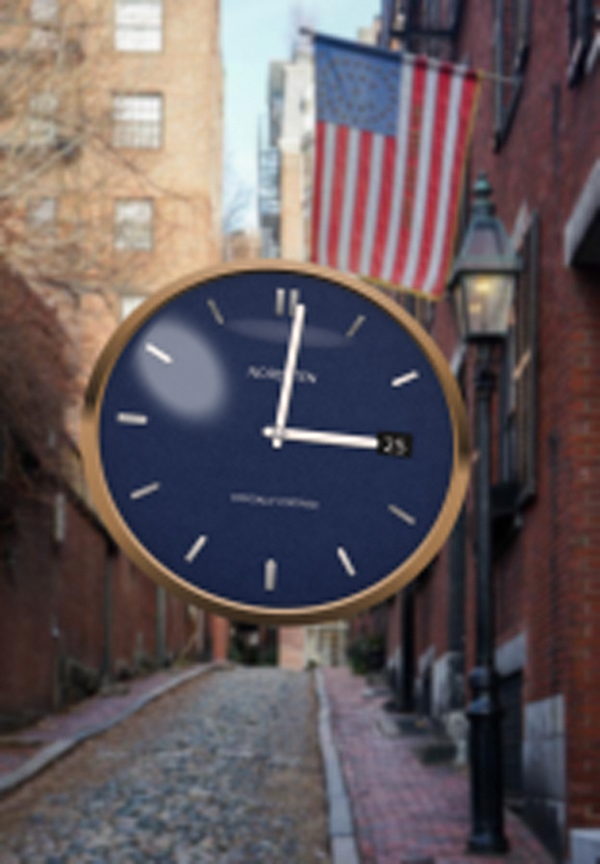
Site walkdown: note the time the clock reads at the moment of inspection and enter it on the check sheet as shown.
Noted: 3:01
